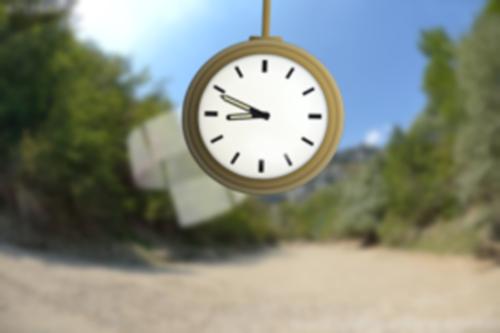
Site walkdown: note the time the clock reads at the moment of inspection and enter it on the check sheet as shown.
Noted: 8:49
